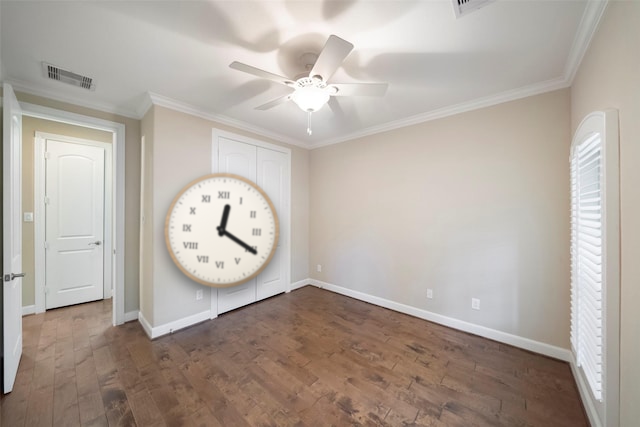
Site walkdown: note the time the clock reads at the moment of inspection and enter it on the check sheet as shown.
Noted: 12:20
